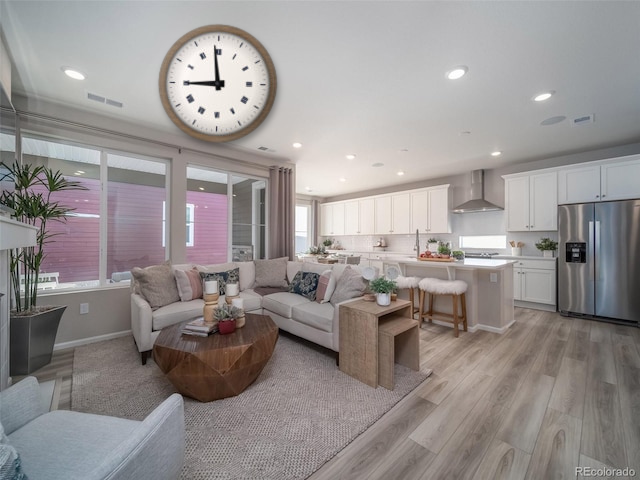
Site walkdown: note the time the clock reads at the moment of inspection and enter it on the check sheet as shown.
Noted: 8:59
